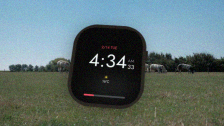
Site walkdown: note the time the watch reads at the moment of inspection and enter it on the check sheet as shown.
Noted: 4:34
